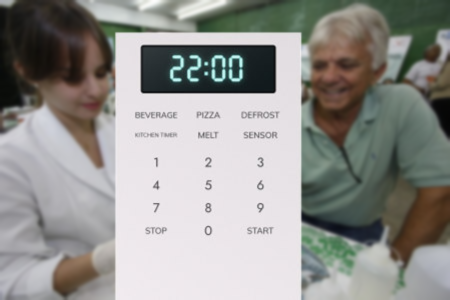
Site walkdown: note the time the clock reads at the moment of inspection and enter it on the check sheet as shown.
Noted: 22:00
